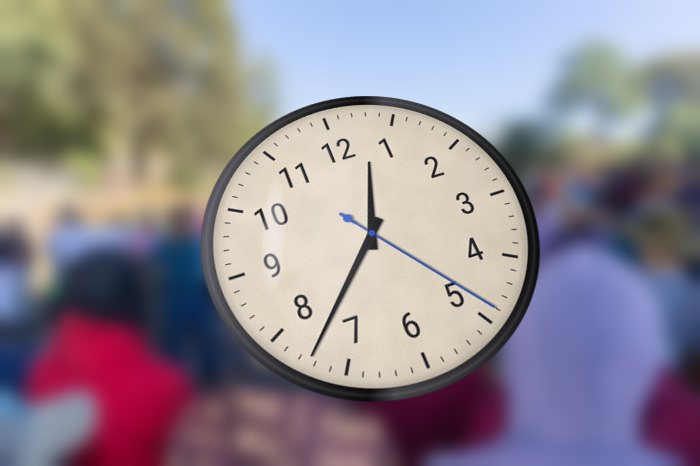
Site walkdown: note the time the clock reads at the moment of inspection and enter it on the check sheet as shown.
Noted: 12:37:24
